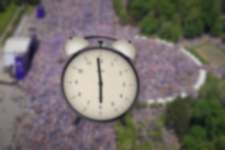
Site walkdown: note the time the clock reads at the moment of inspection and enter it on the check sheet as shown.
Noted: 5:59
